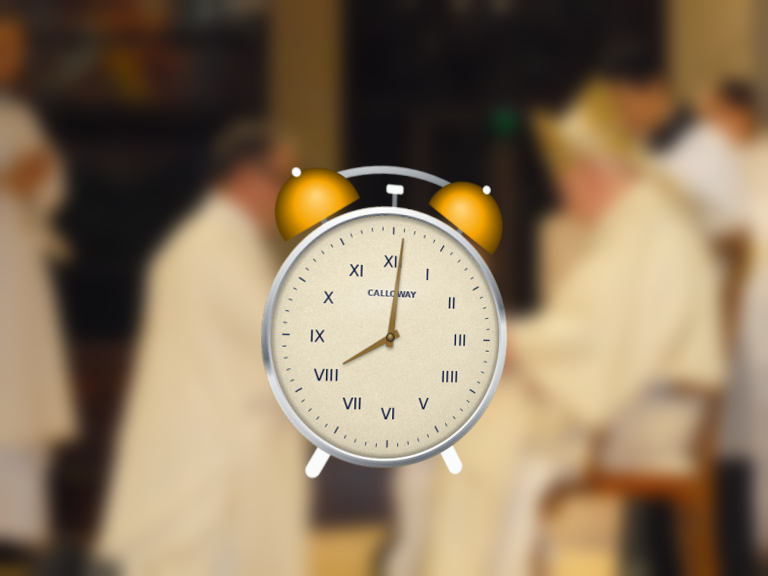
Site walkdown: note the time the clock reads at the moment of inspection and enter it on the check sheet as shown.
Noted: 8:01
